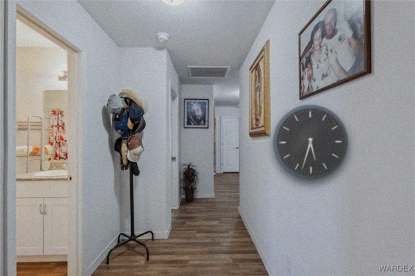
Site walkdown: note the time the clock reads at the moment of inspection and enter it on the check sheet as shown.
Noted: 5:33
